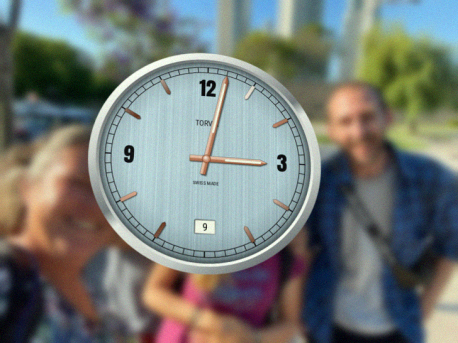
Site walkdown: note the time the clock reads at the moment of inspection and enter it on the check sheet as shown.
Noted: 3:02
